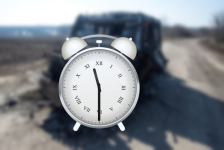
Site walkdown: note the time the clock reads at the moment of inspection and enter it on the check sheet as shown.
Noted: 11:30
